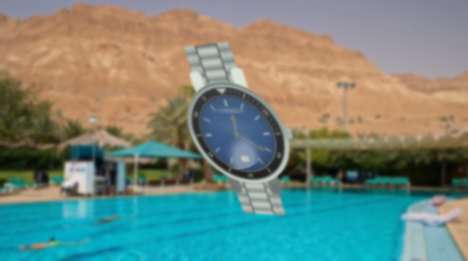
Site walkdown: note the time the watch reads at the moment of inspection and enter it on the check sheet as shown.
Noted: 12:21
